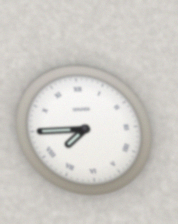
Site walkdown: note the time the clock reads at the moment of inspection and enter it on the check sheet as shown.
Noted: 7:45
